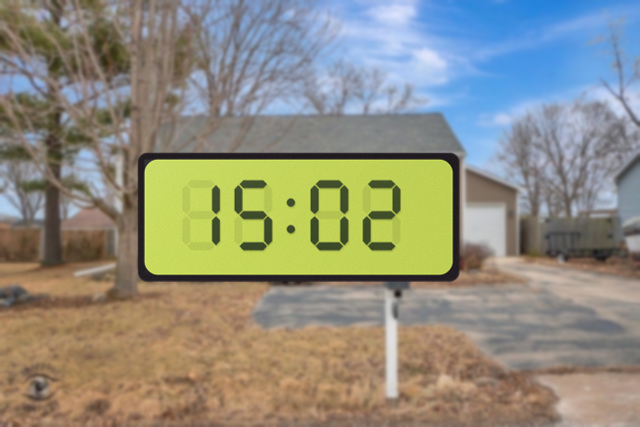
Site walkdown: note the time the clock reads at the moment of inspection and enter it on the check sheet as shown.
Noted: 15:02
